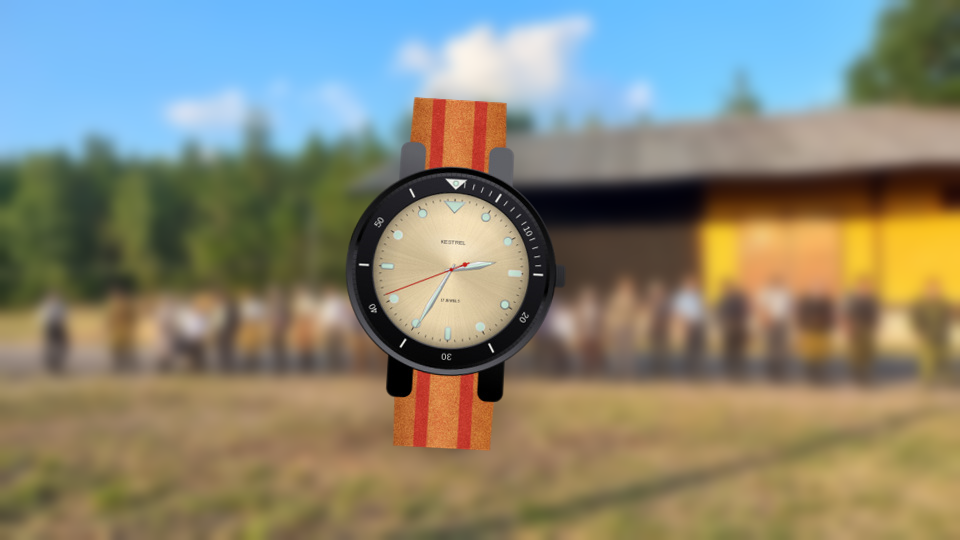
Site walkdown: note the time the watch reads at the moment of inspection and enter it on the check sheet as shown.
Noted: 2:34:41
